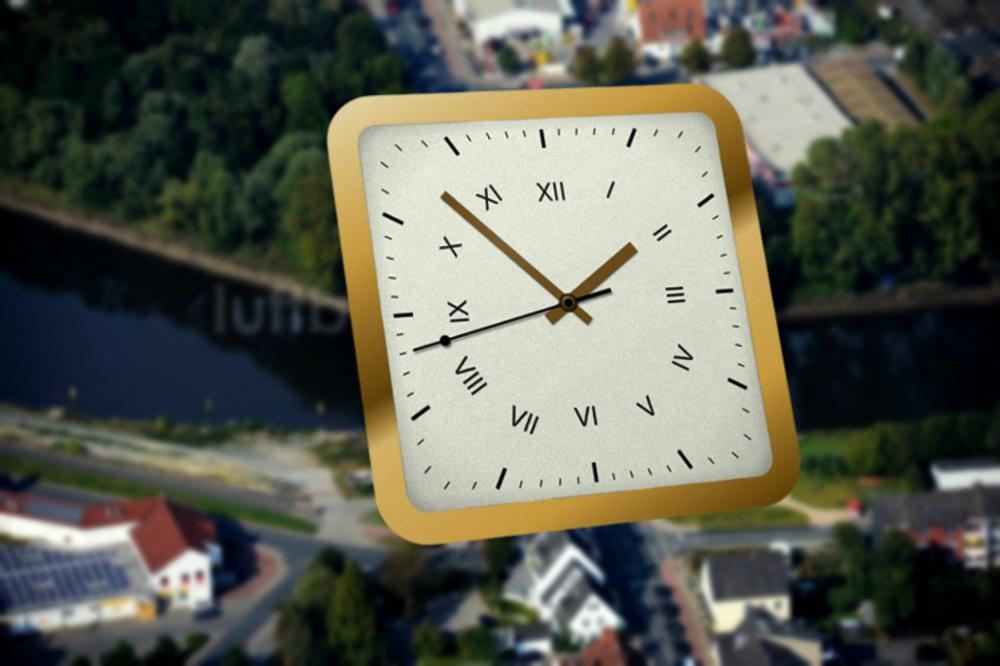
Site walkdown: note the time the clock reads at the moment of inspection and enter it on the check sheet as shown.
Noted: 1:52:43
